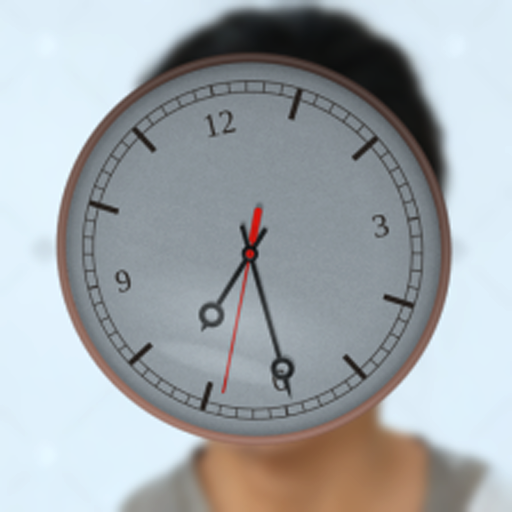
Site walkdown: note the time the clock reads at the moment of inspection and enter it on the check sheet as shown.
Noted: 7:29:34
